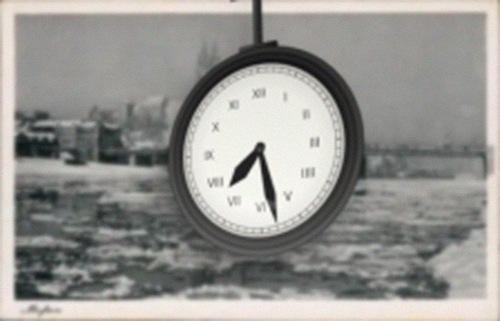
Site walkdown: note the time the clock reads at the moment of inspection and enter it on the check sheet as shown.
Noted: 7:28
